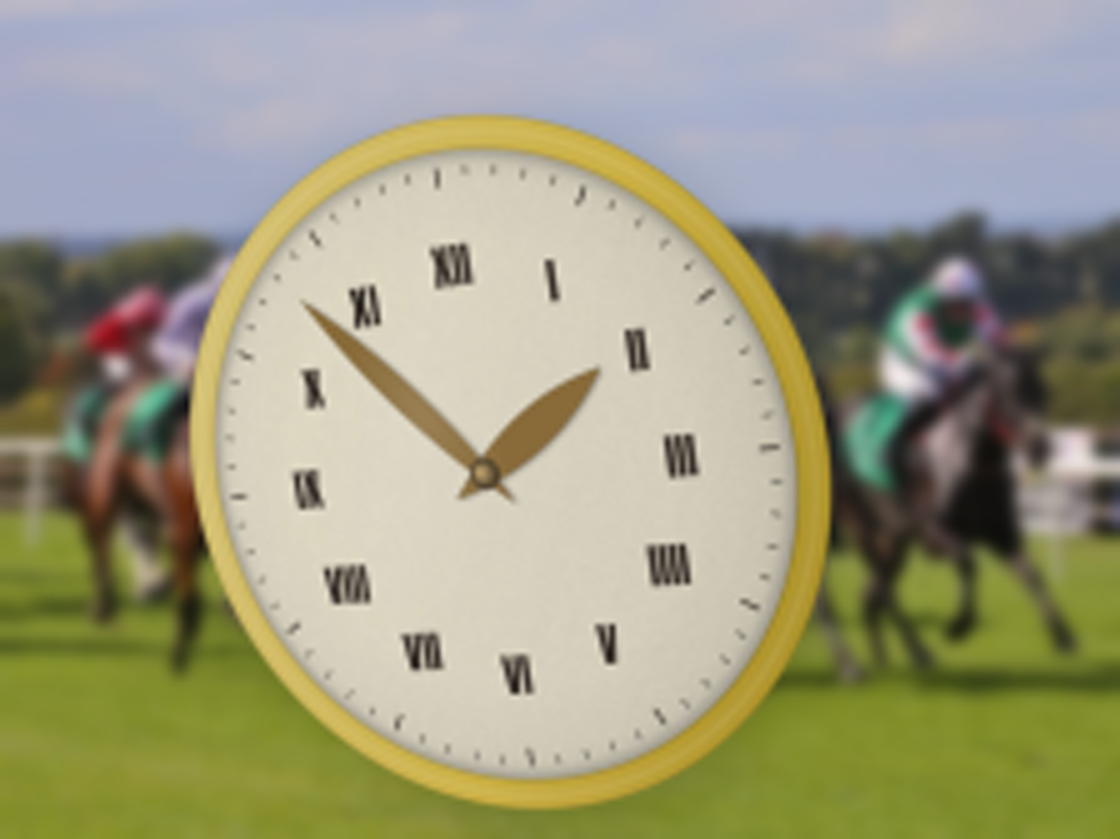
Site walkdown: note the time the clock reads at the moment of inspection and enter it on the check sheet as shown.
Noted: 1:53
